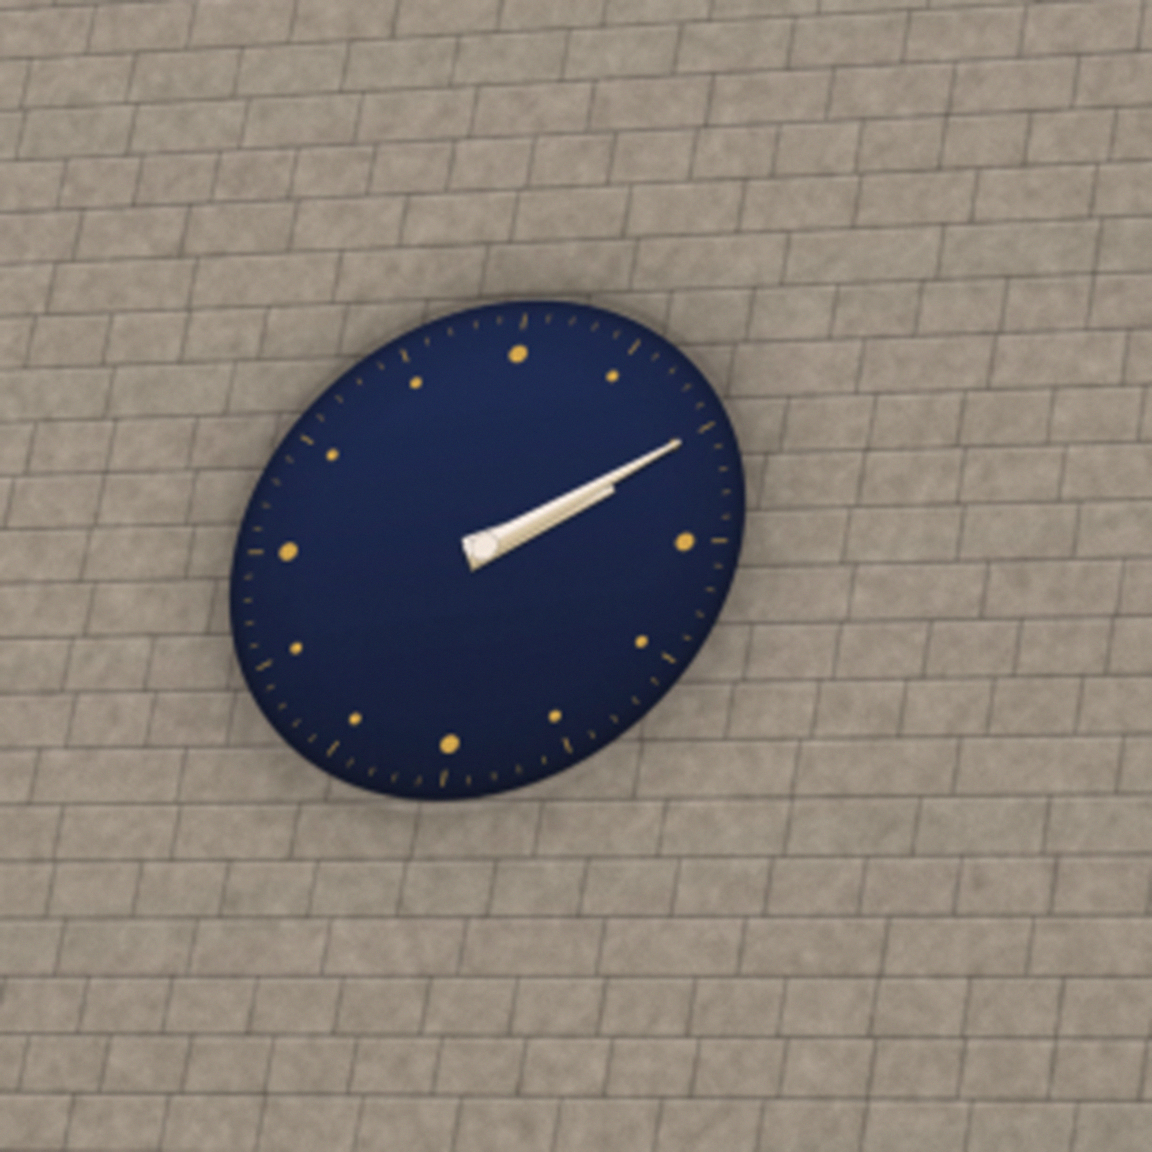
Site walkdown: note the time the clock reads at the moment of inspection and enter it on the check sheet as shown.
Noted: 2:10
